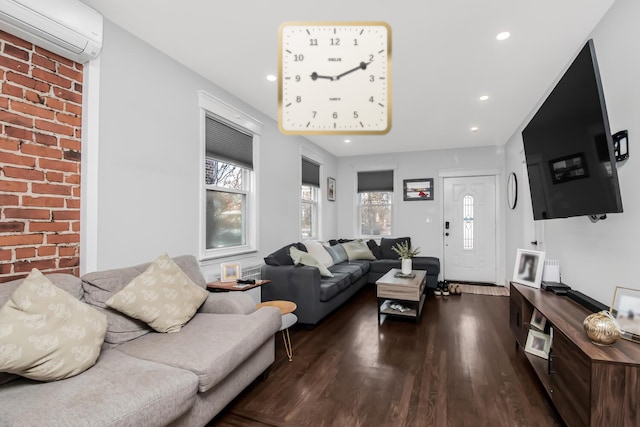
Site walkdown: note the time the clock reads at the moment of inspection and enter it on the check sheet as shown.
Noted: 9:11
